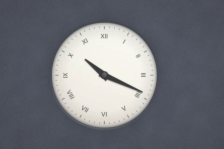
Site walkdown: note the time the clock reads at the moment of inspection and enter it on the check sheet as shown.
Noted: 10:19
